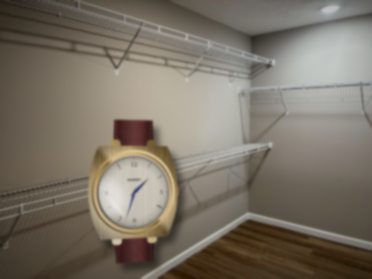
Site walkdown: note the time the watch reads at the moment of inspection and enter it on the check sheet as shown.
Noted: 1:33
